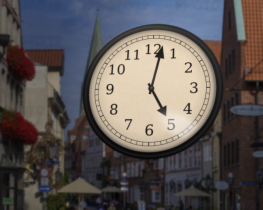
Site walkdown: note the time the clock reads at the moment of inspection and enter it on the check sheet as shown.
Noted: 5:02
